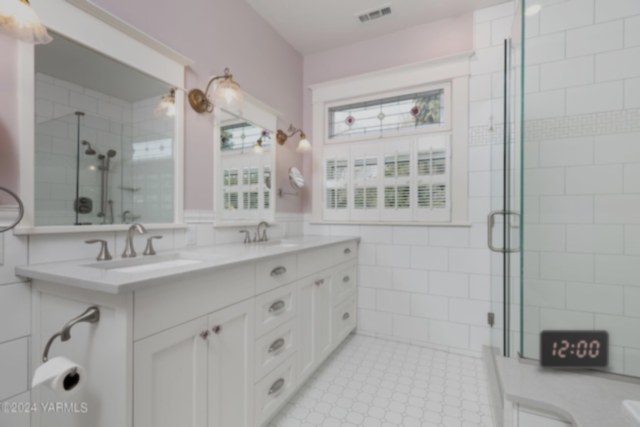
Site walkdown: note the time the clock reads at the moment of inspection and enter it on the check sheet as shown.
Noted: 12:00
